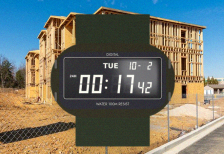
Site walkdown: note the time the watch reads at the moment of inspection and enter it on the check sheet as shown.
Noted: 0:17:42
